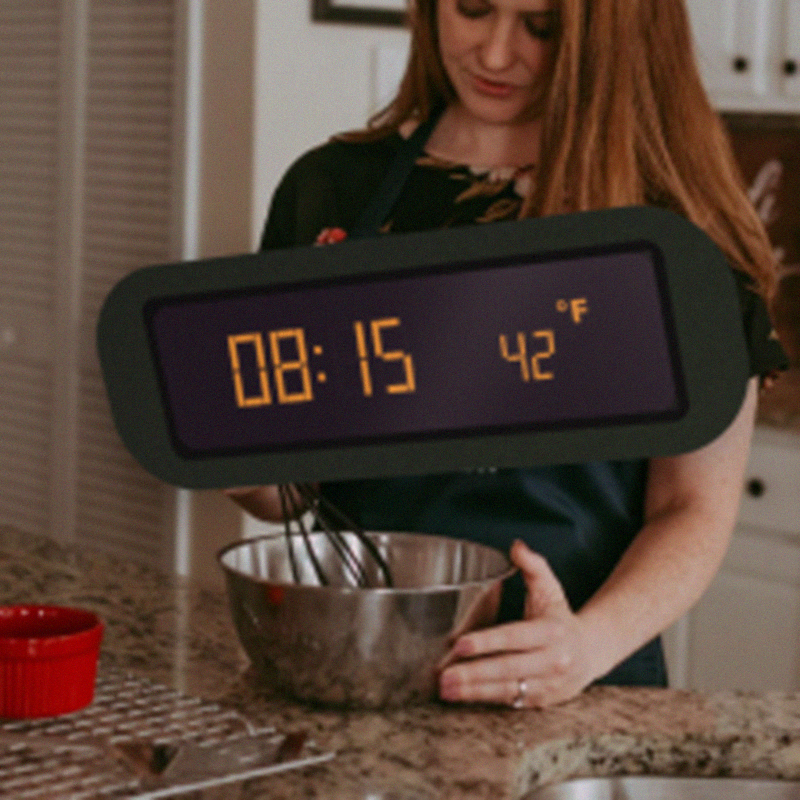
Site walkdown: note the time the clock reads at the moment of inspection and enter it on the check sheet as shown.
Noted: 8:15
